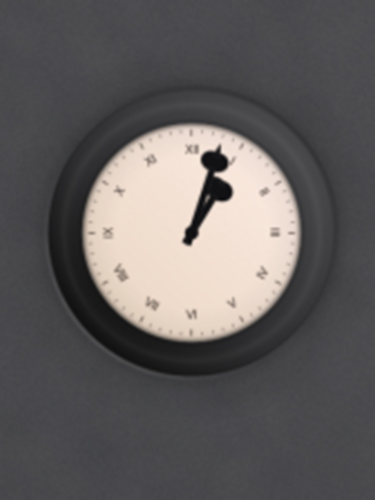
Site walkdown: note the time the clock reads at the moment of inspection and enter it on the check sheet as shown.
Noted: 1:03
